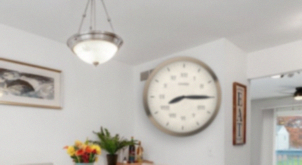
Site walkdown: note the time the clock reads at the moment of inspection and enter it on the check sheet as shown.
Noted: 8:15
